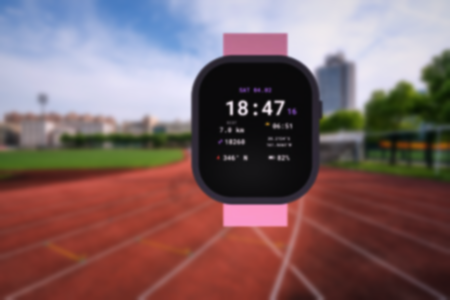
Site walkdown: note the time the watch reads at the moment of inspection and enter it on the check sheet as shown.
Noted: 18:47
